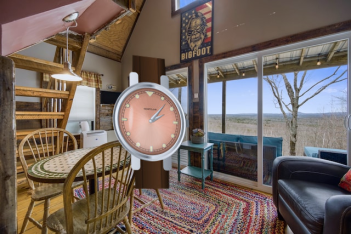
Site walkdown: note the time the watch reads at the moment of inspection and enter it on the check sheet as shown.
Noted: 2:07
